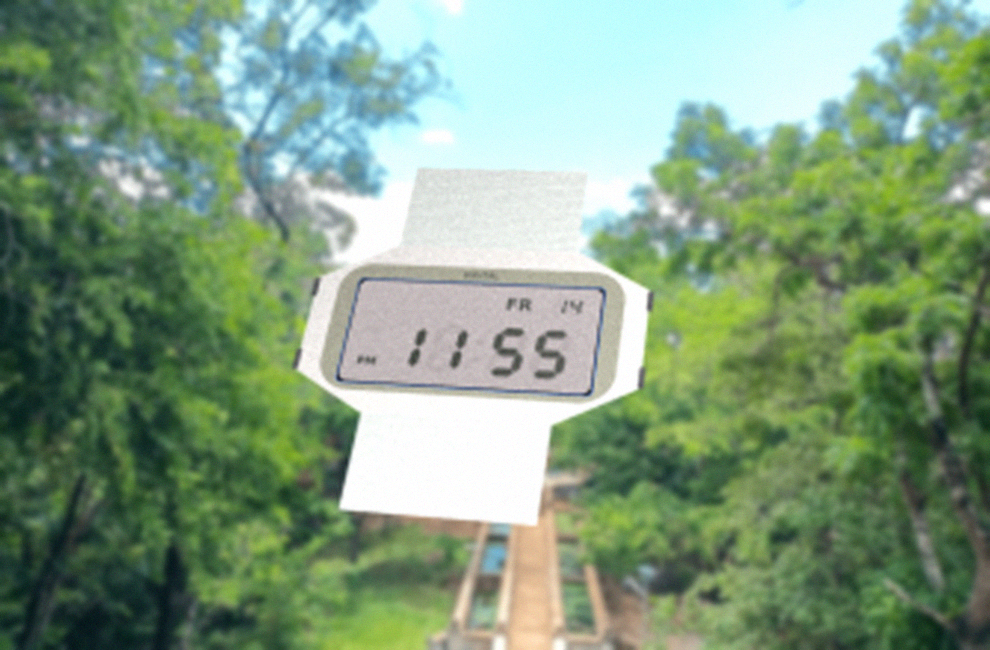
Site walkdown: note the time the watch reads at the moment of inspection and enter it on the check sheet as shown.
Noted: 11:55
